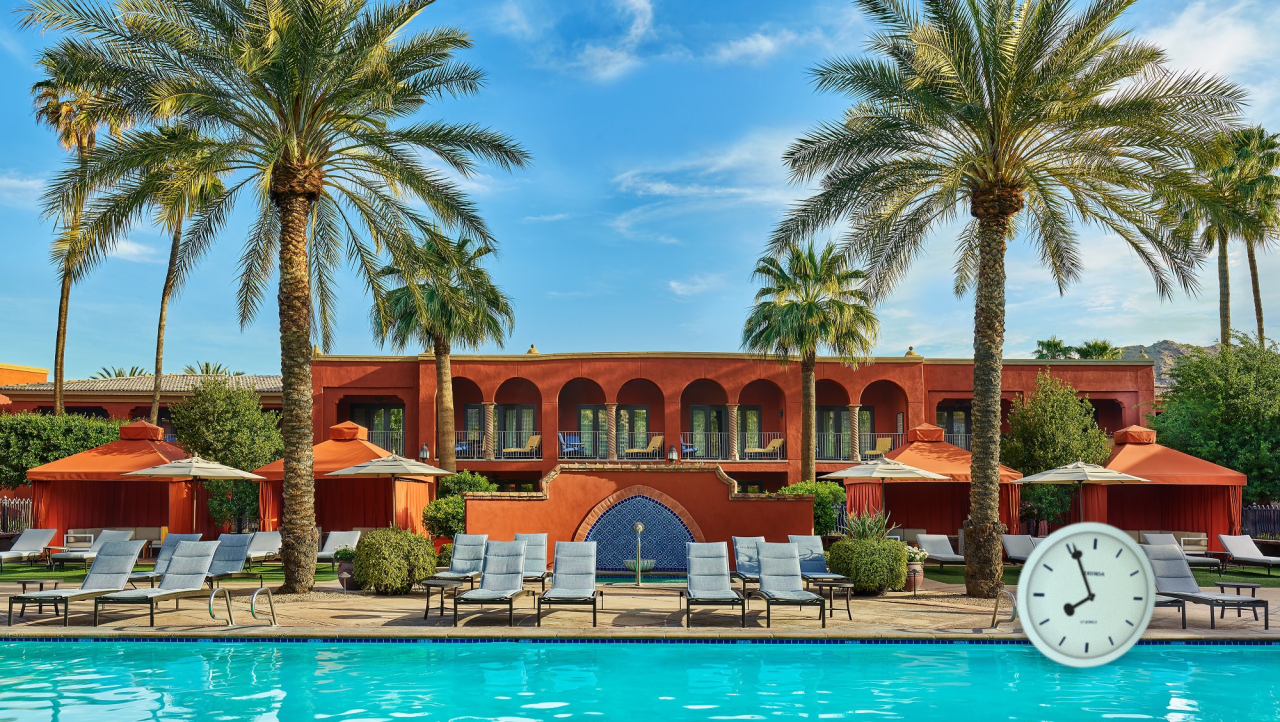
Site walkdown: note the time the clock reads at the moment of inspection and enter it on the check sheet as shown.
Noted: 7:56
